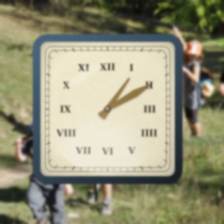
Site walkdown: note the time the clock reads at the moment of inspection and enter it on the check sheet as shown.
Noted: 1:10
